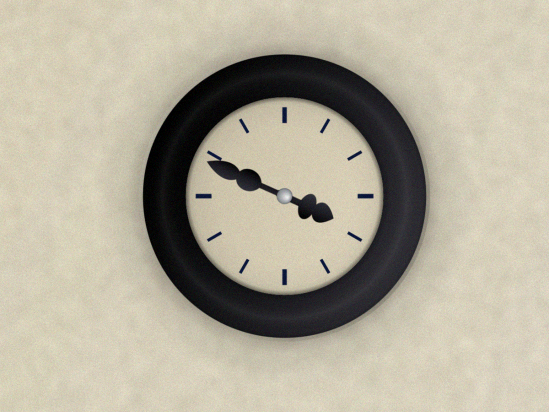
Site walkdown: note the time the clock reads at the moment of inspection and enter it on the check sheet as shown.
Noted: 3:49
